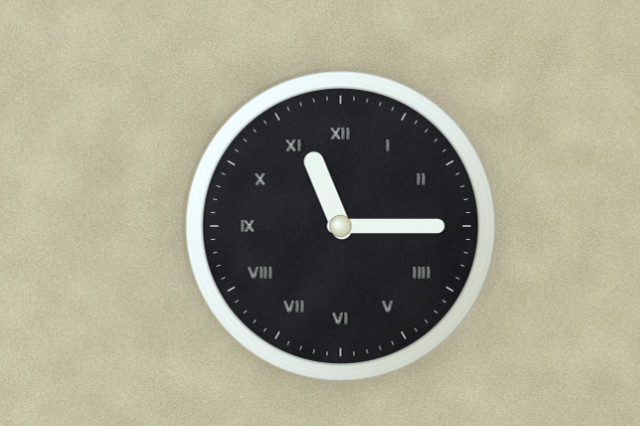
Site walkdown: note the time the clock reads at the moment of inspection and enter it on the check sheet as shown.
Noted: 11:15
